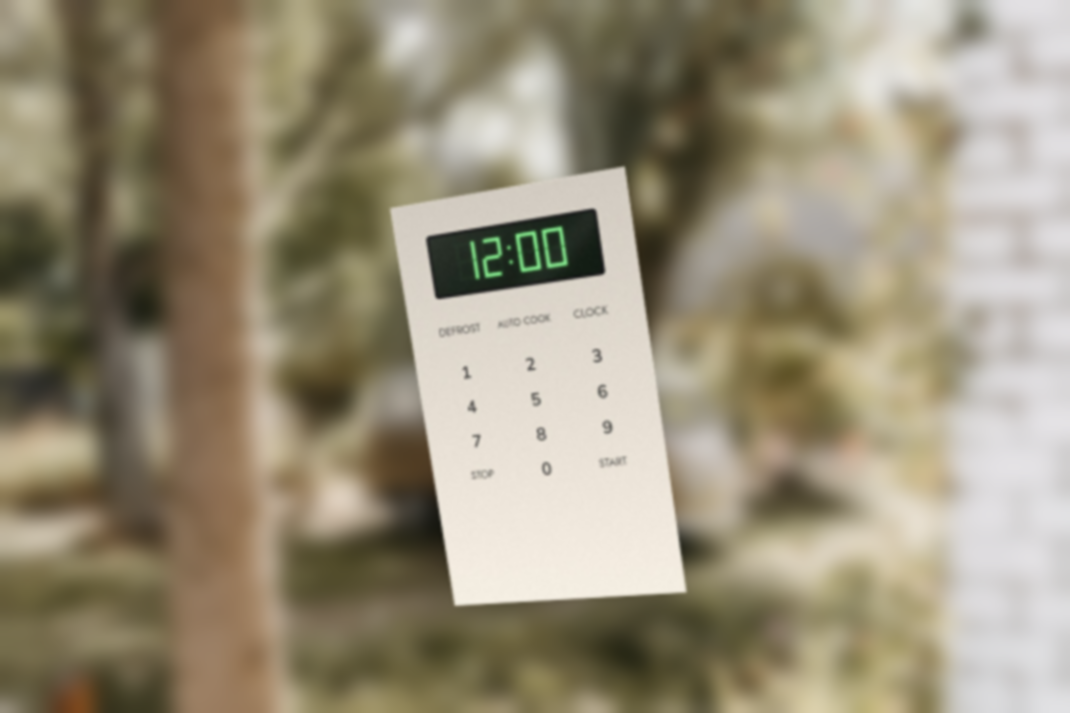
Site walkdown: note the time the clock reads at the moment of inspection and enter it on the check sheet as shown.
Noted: 12:00
